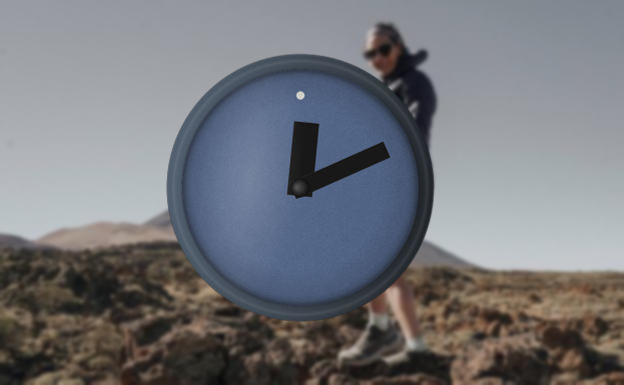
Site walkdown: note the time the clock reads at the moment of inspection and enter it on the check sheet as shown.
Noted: 12:11
